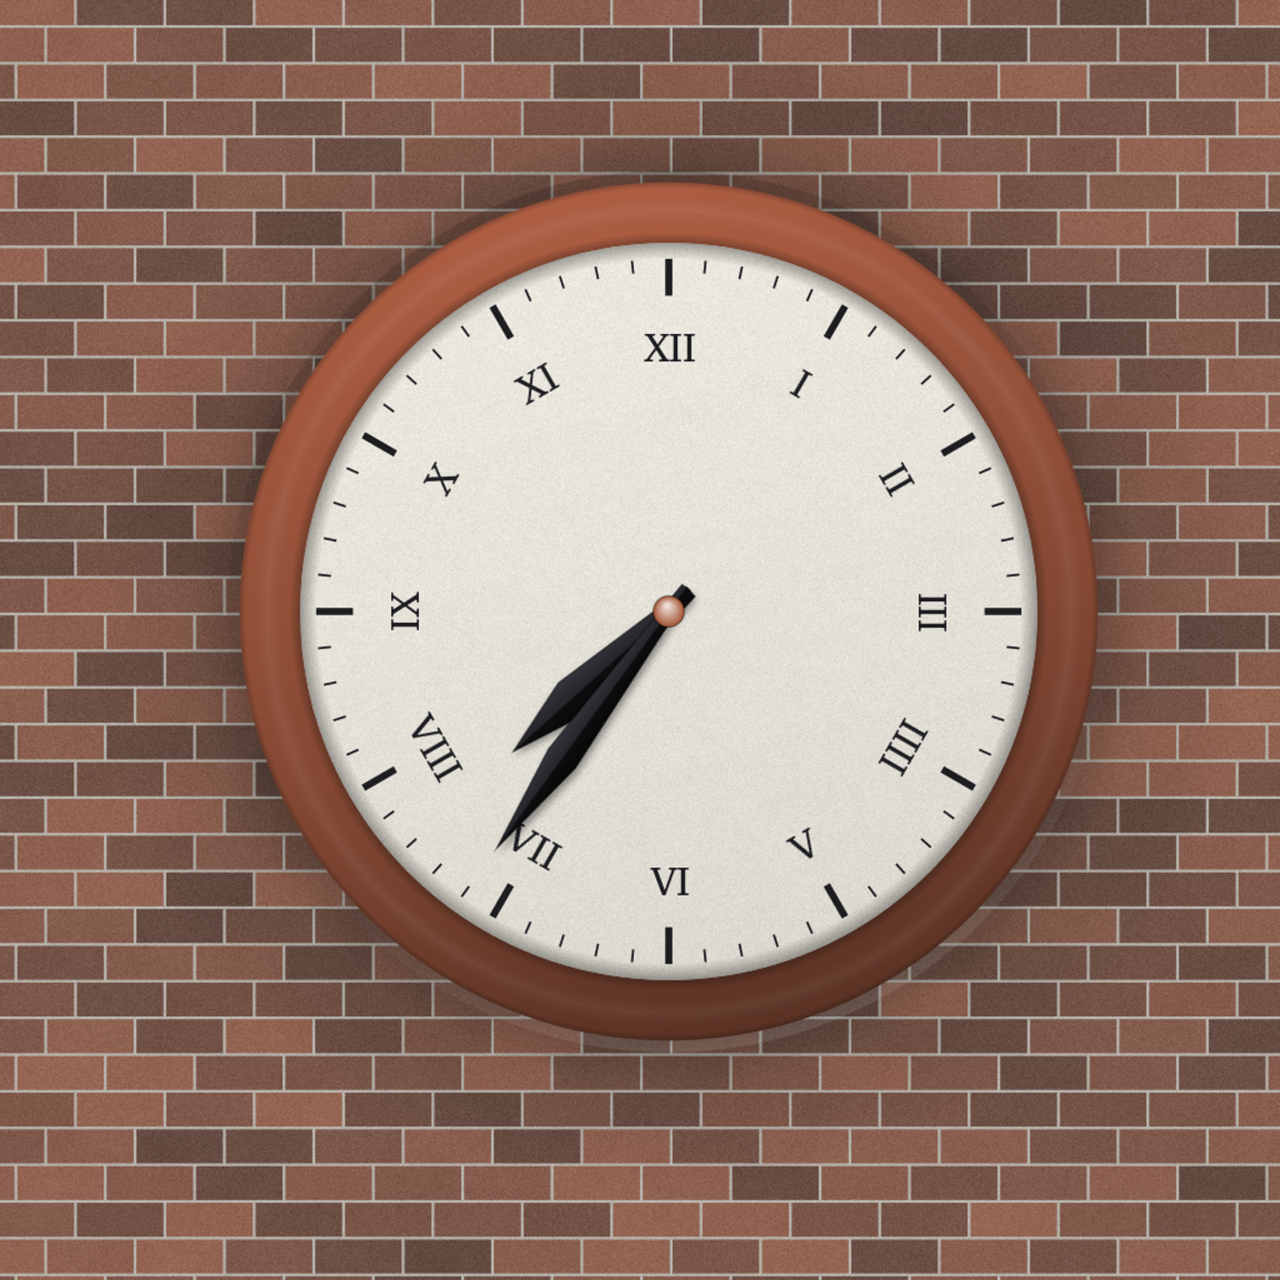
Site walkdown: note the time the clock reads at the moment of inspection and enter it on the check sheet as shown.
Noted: 7:36
